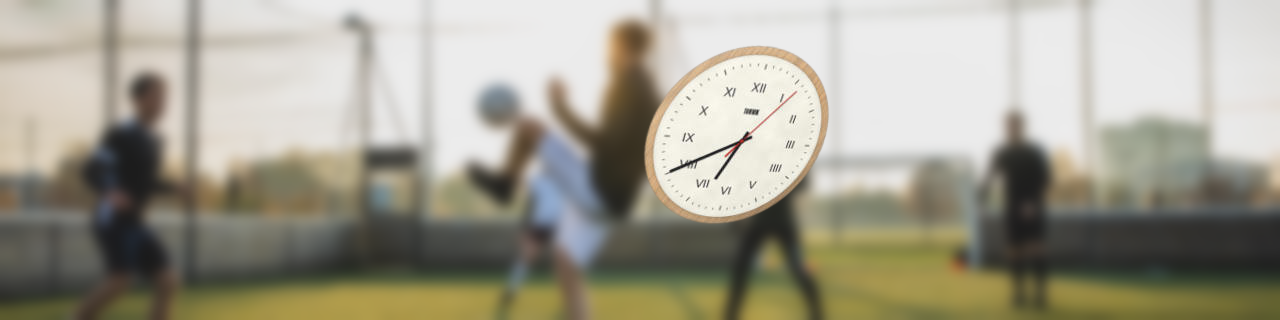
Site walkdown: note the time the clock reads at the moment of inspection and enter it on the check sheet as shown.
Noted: 6:40:06
